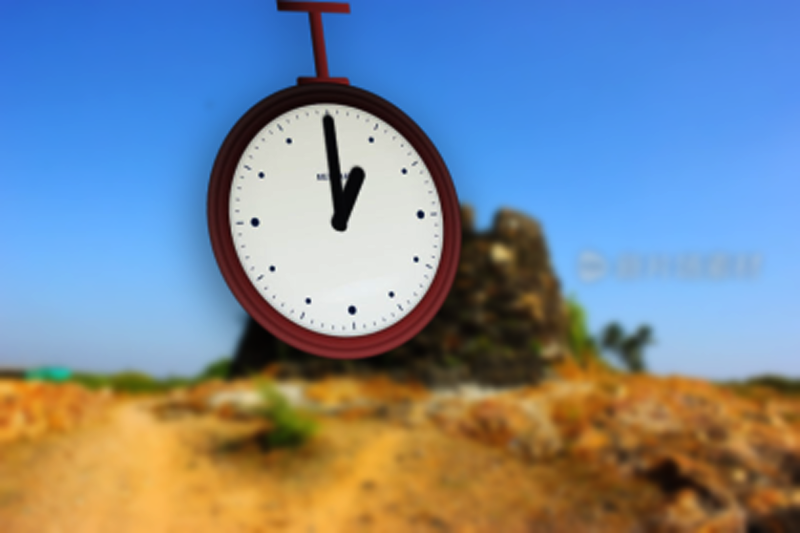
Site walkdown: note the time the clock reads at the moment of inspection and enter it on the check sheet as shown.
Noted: 1:00
